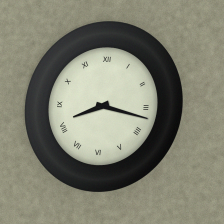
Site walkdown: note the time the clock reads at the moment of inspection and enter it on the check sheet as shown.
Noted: 8:17
